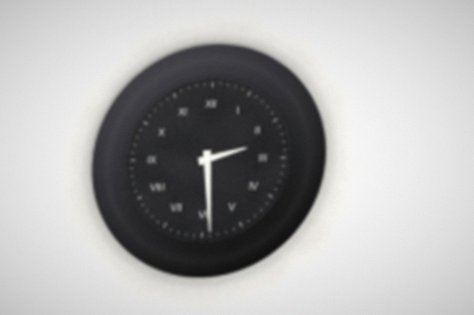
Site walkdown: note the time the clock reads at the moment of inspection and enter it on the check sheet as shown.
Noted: 2:29
